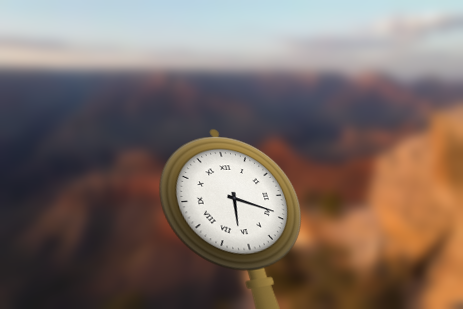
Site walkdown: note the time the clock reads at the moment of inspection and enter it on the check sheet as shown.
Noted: 6:19
